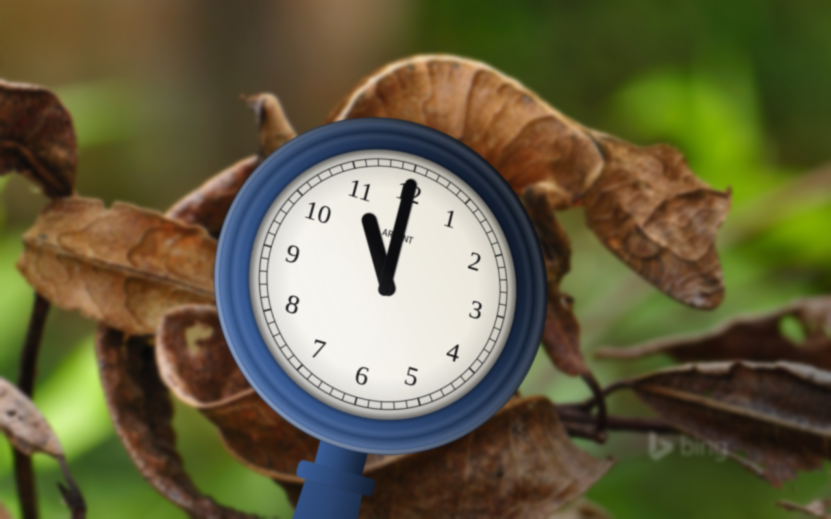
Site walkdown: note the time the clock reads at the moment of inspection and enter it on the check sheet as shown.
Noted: 11:00
